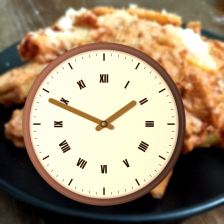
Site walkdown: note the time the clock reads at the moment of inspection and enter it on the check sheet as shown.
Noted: 1:49
